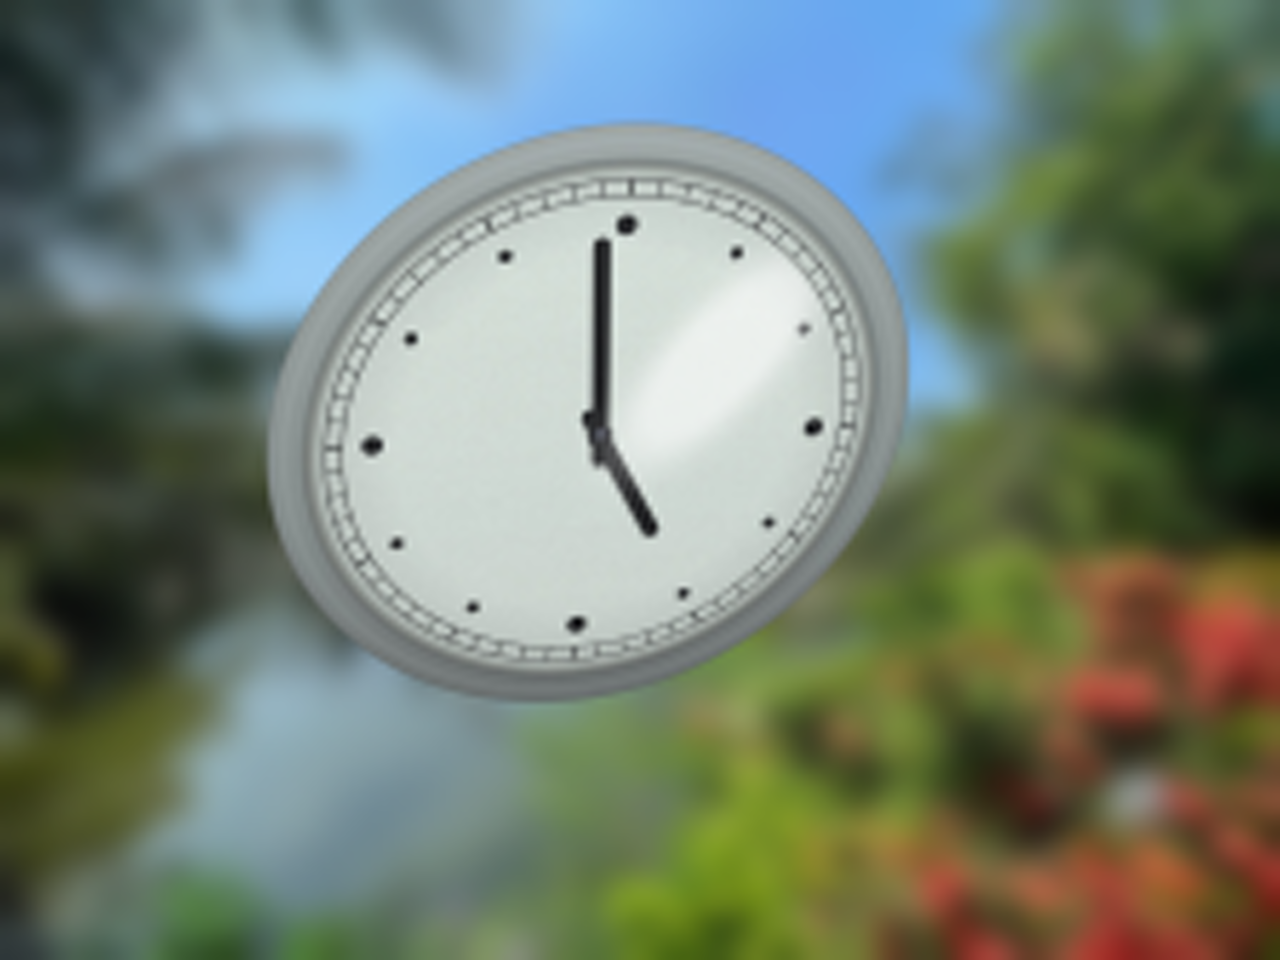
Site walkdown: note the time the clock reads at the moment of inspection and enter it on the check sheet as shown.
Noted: 4:59
